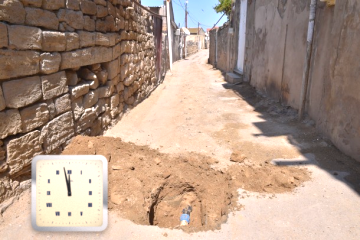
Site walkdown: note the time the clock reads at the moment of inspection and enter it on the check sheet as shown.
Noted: 11:58
